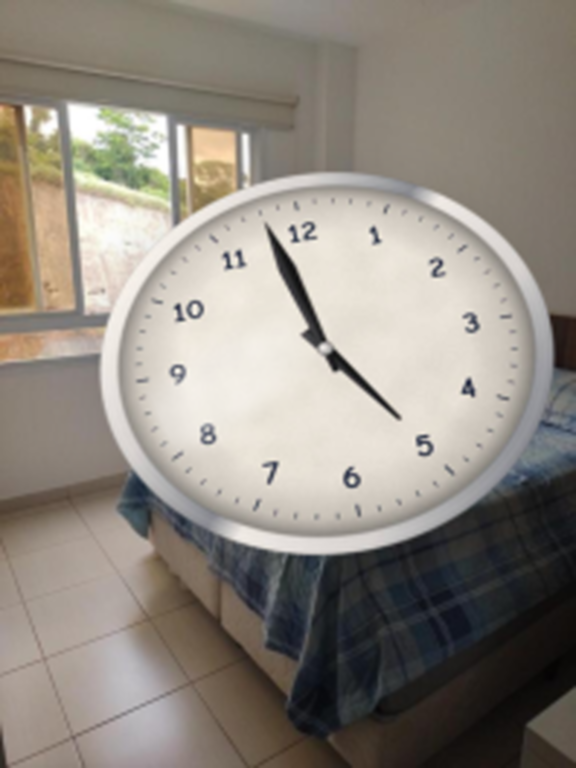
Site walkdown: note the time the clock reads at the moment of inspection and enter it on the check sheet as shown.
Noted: 4:58
